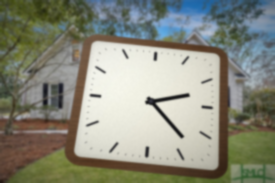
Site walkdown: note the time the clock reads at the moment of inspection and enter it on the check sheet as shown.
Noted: 2:23
